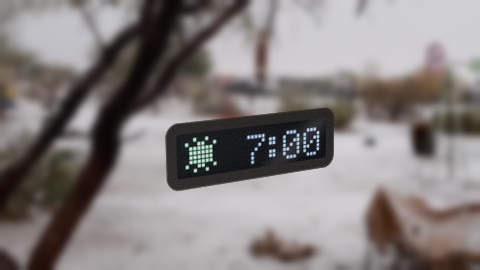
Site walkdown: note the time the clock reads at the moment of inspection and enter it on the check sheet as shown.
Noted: 7:00
